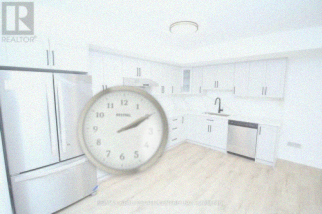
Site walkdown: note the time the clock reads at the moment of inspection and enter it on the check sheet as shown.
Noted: 2:10
